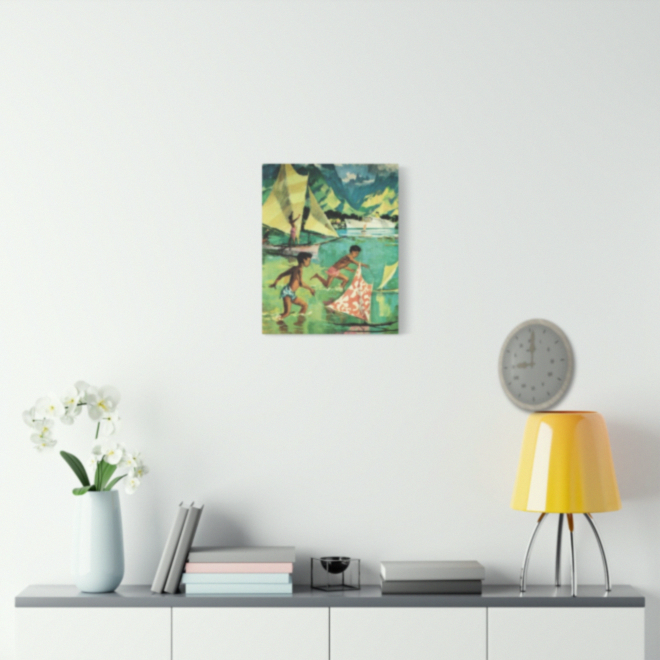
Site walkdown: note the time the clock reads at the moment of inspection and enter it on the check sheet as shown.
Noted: 9:01
